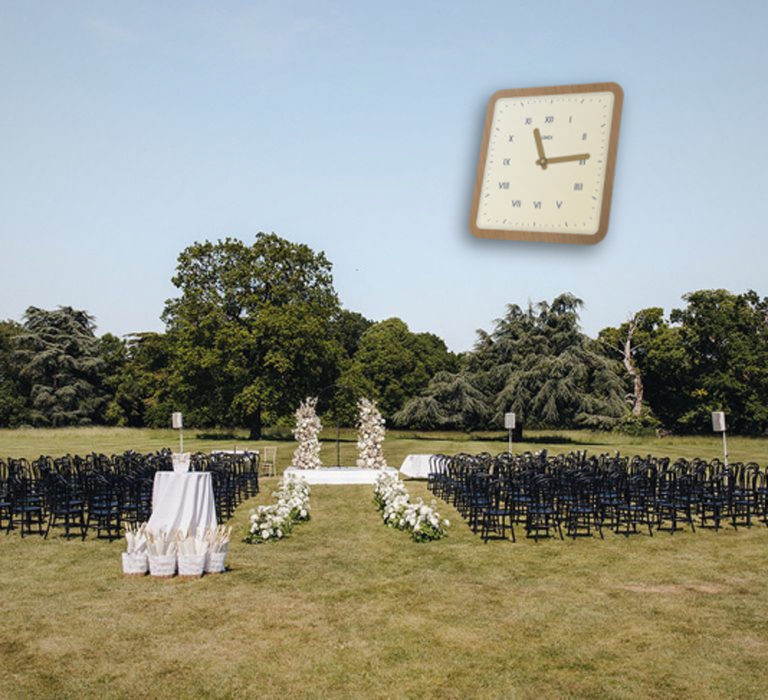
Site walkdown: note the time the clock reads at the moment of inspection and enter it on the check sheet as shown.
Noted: 11:14
